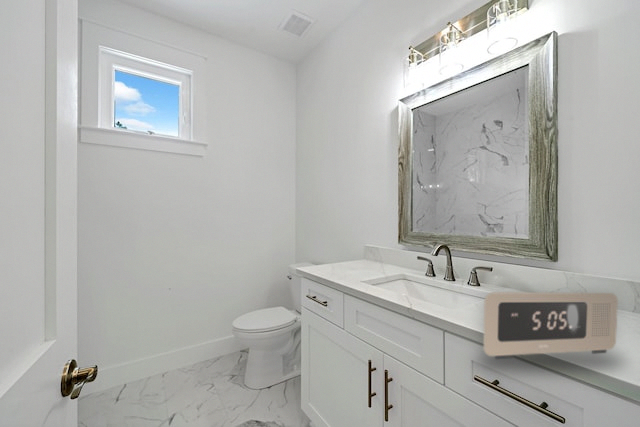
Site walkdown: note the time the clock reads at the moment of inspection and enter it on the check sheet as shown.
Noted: 5:05
